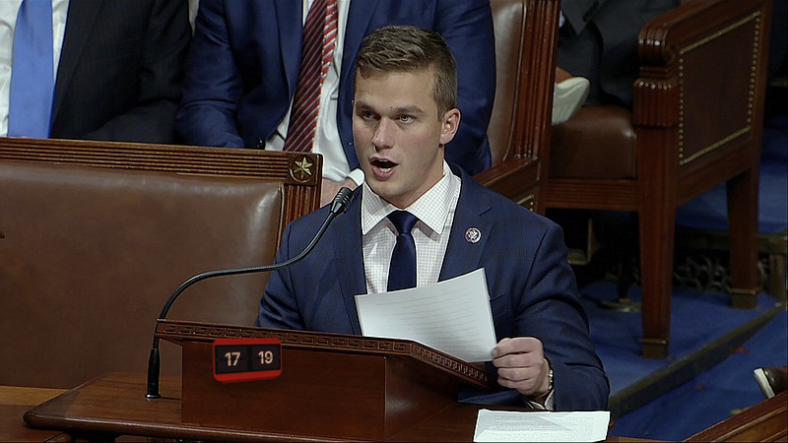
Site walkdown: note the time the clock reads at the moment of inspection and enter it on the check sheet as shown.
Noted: 17:19
